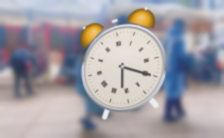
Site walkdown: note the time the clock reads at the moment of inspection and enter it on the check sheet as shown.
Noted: 6:20
